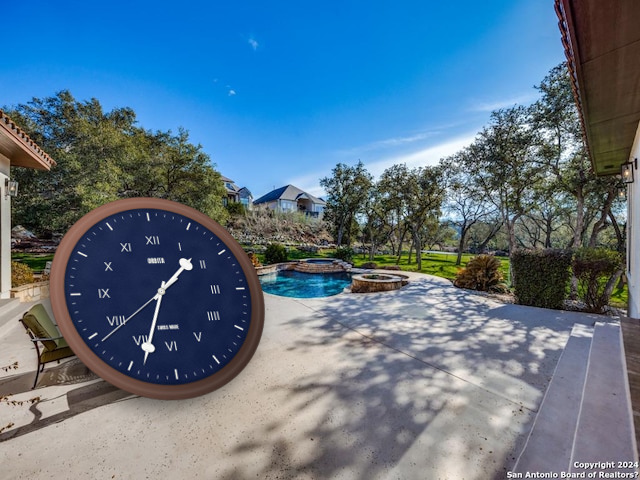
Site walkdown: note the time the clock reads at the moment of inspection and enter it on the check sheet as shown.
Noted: 1:33:39
